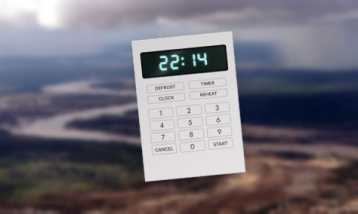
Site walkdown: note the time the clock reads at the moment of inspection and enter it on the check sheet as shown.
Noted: 22:14
